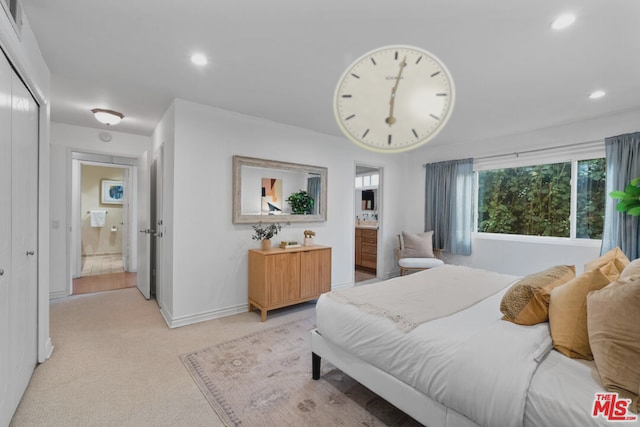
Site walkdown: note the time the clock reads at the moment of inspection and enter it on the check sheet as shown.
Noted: 6:02
